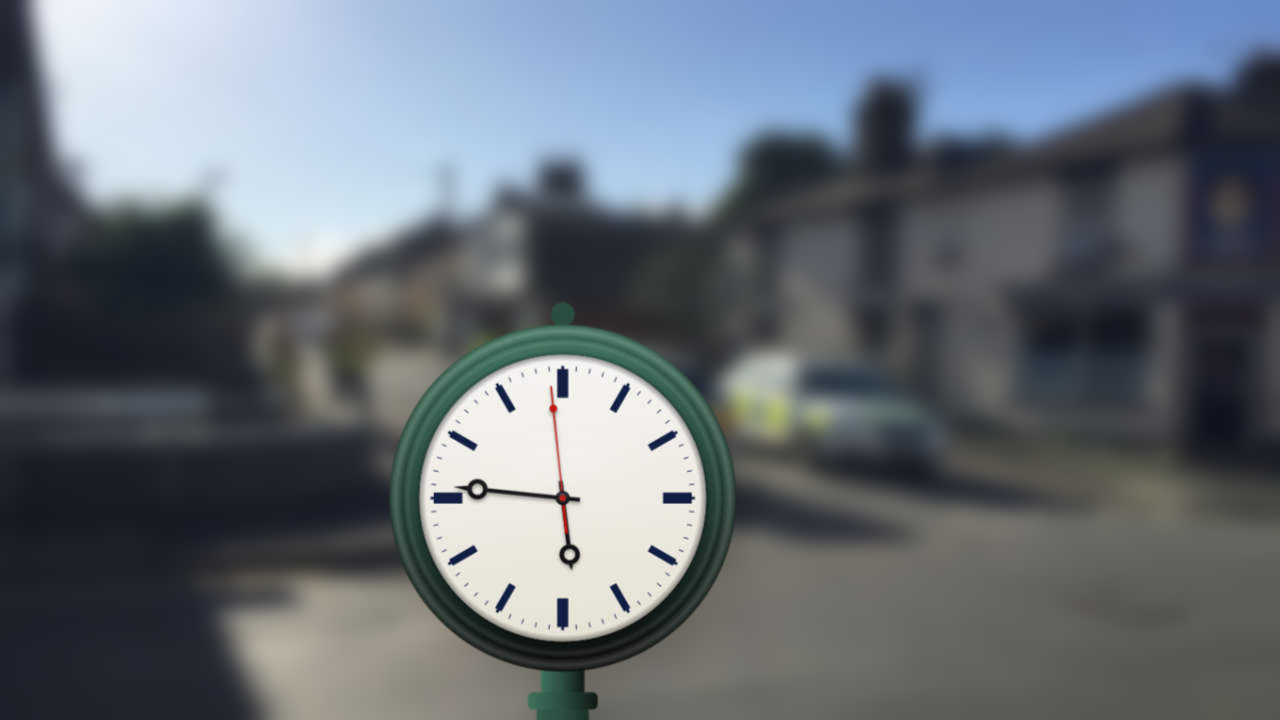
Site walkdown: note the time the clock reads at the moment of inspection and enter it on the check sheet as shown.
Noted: 5:45:59
